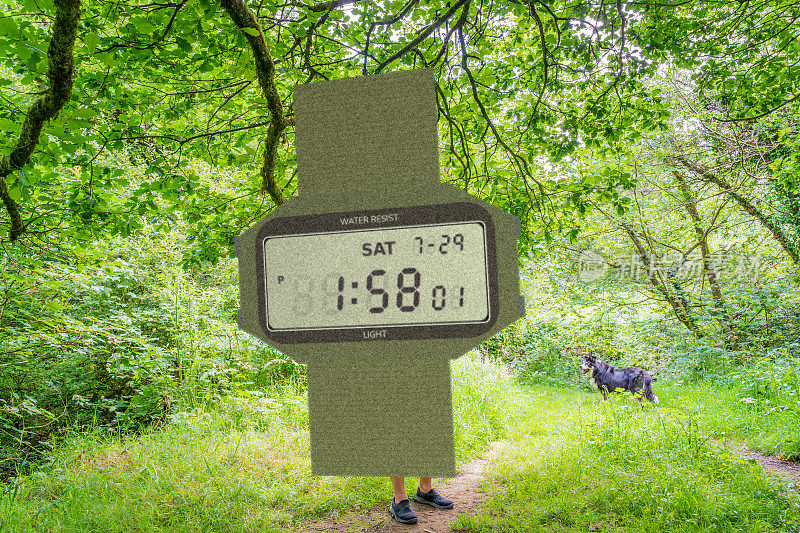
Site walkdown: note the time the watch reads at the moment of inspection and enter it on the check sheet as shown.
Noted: 1:58:01
